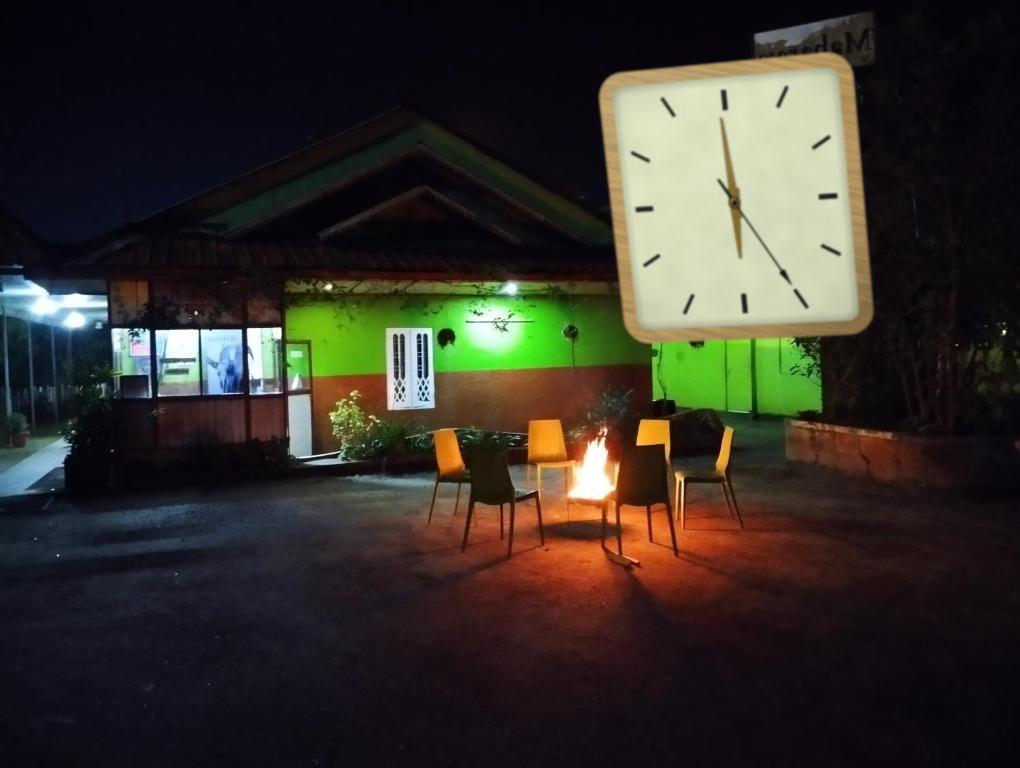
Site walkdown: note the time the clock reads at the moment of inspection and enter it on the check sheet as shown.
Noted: 5:59:25
